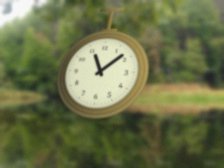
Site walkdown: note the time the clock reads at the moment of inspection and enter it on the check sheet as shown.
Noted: 11:08
